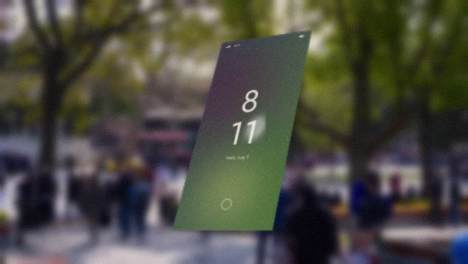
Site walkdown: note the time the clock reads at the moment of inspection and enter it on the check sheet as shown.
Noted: 8:11
